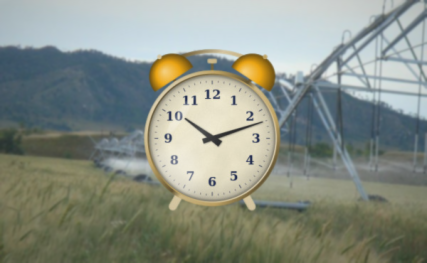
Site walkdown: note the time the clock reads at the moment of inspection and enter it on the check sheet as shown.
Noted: 10:12
